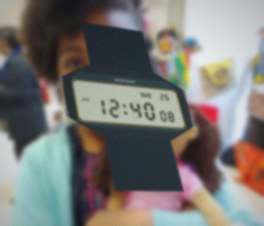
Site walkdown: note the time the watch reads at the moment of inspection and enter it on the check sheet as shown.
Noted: 12:40:08
